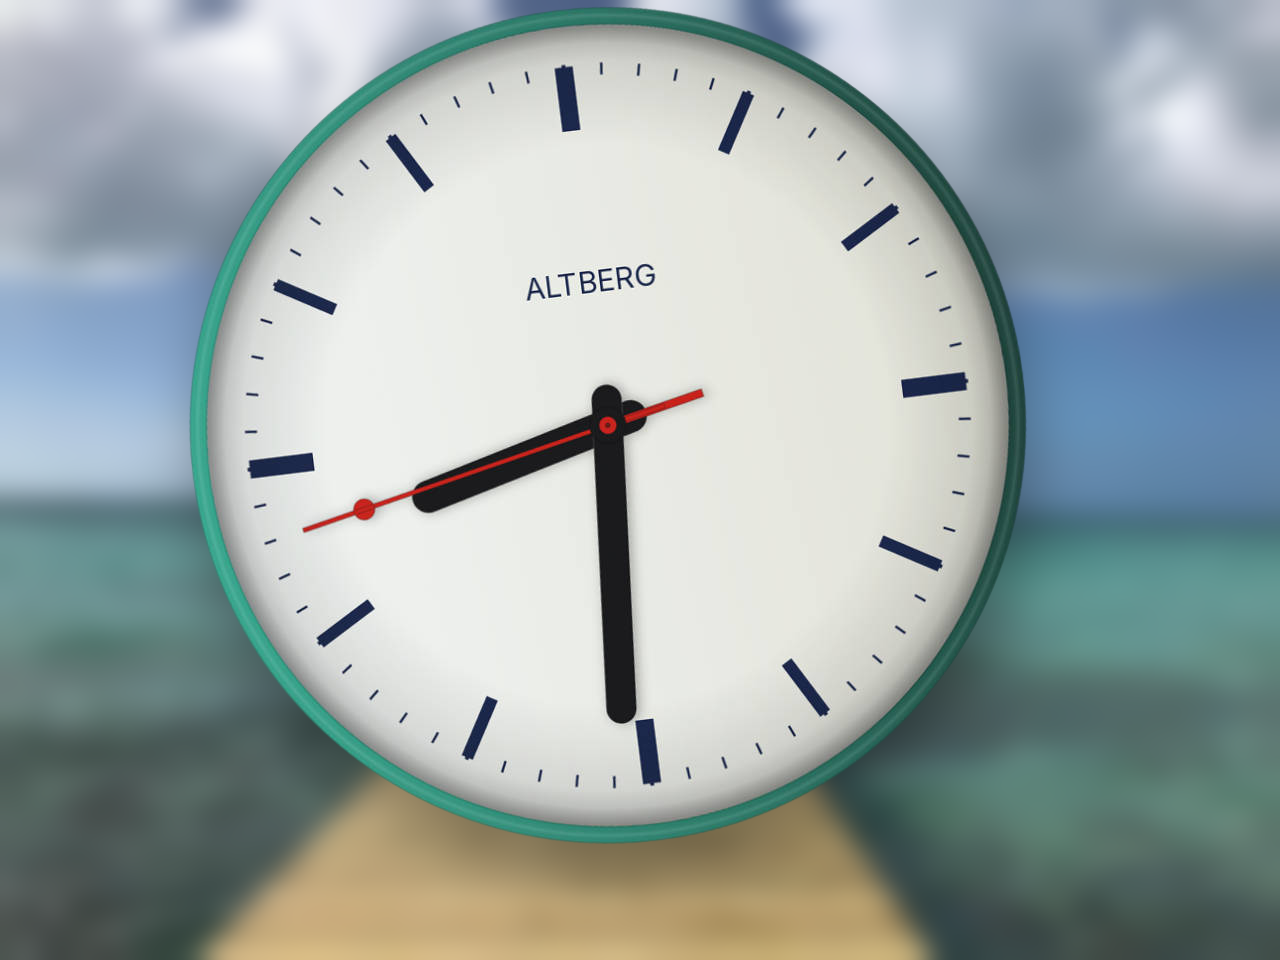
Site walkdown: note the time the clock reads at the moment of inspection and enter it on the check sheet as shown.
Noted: 8:30:43
